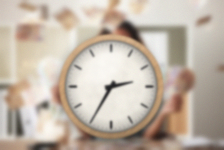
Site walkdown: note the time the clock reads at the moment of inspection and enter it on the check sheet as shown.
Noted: 2:35
